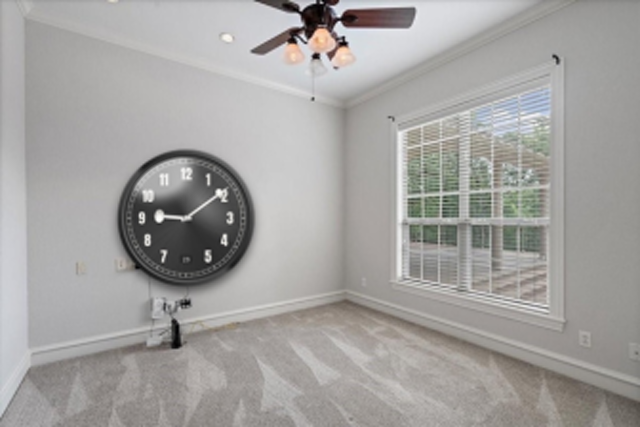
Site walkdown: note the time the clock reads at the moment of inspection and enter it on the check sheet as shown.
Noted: 9:09
